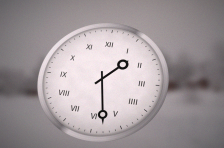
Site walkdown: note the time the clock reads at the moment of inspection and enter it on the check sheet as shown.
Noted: 1:28
